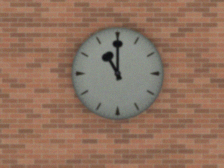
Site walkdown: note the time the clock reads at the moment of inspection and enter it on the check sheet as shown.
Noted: 11:00
